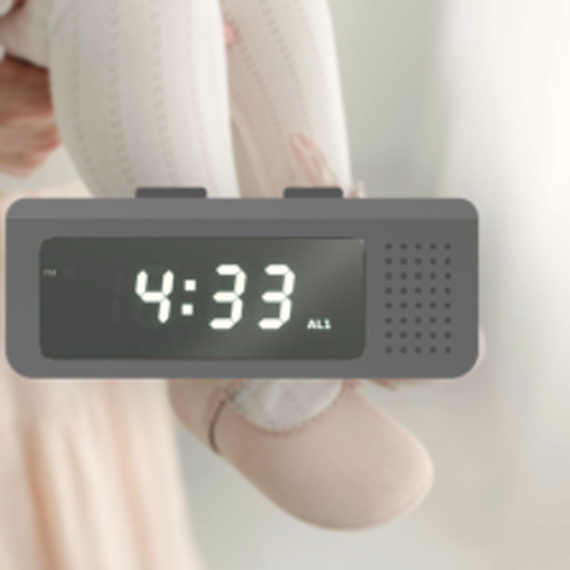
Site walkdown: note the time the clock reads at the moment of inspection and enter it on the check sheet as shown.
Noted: 4:33
